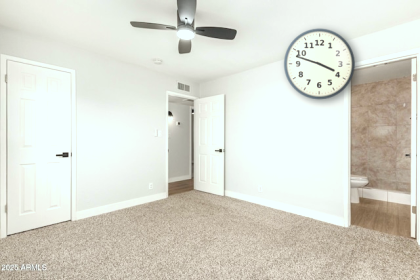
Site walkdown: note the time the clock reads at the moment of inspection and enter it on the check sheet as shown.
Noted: 3:48
